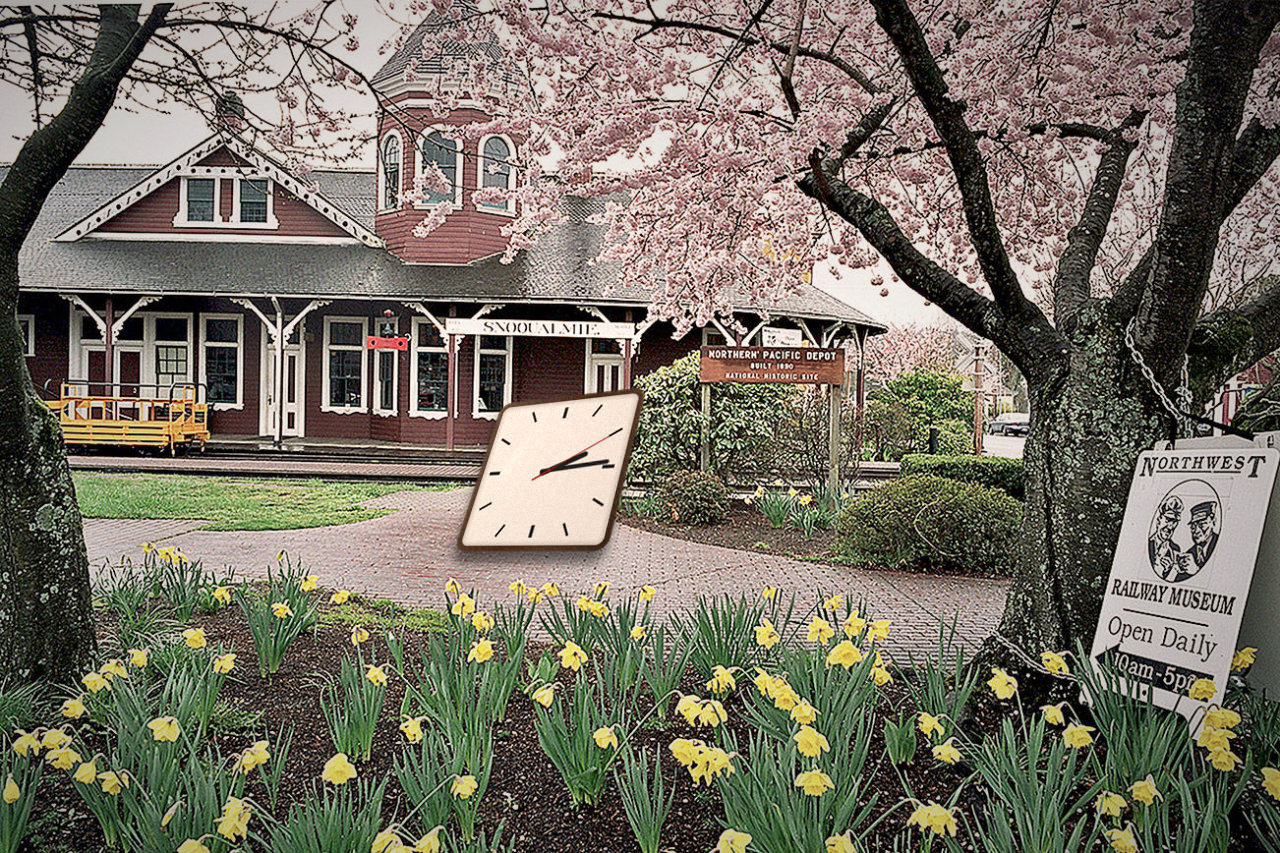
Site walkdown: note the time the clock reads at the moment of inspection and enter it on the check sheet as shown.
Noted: 2:14:10
